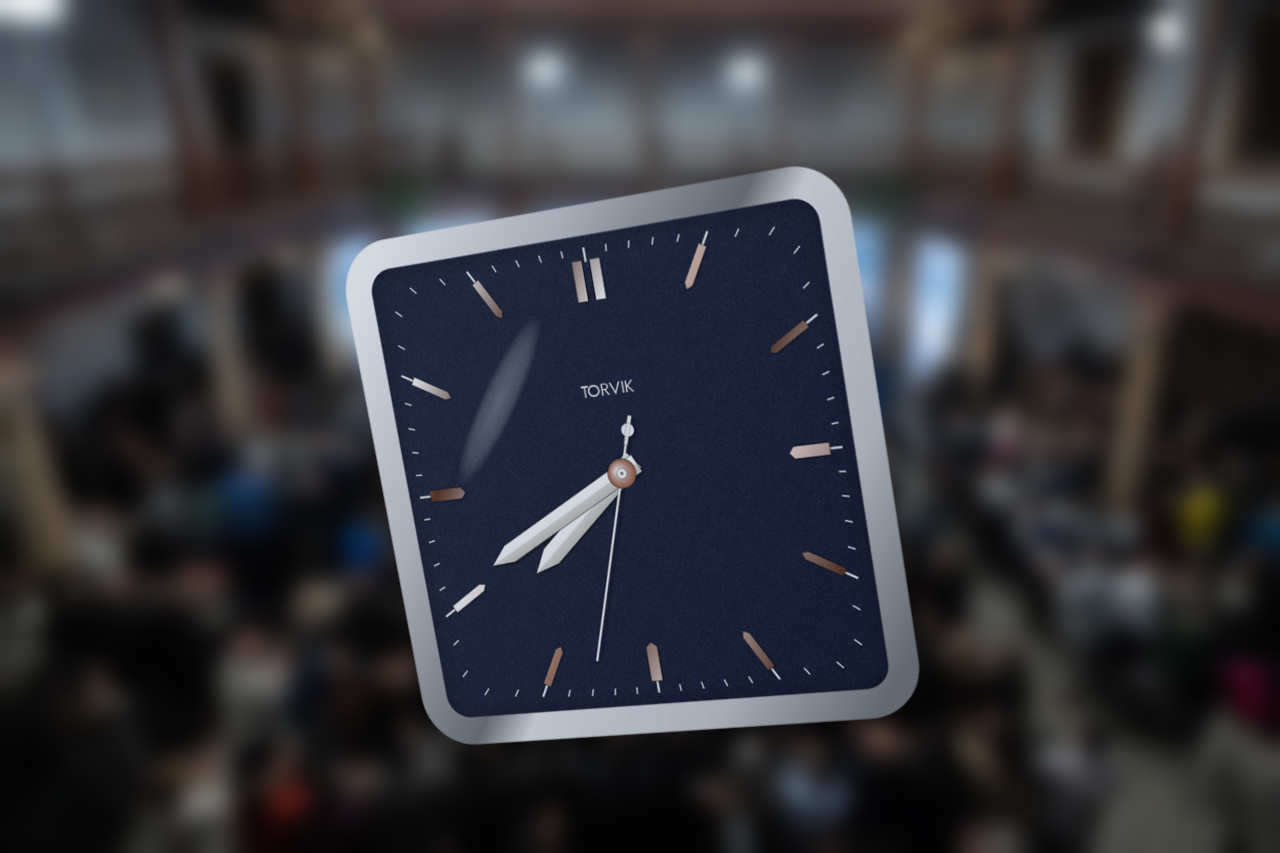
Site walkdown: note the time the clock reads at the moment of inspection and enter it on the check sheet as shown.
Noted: 7:40:33
